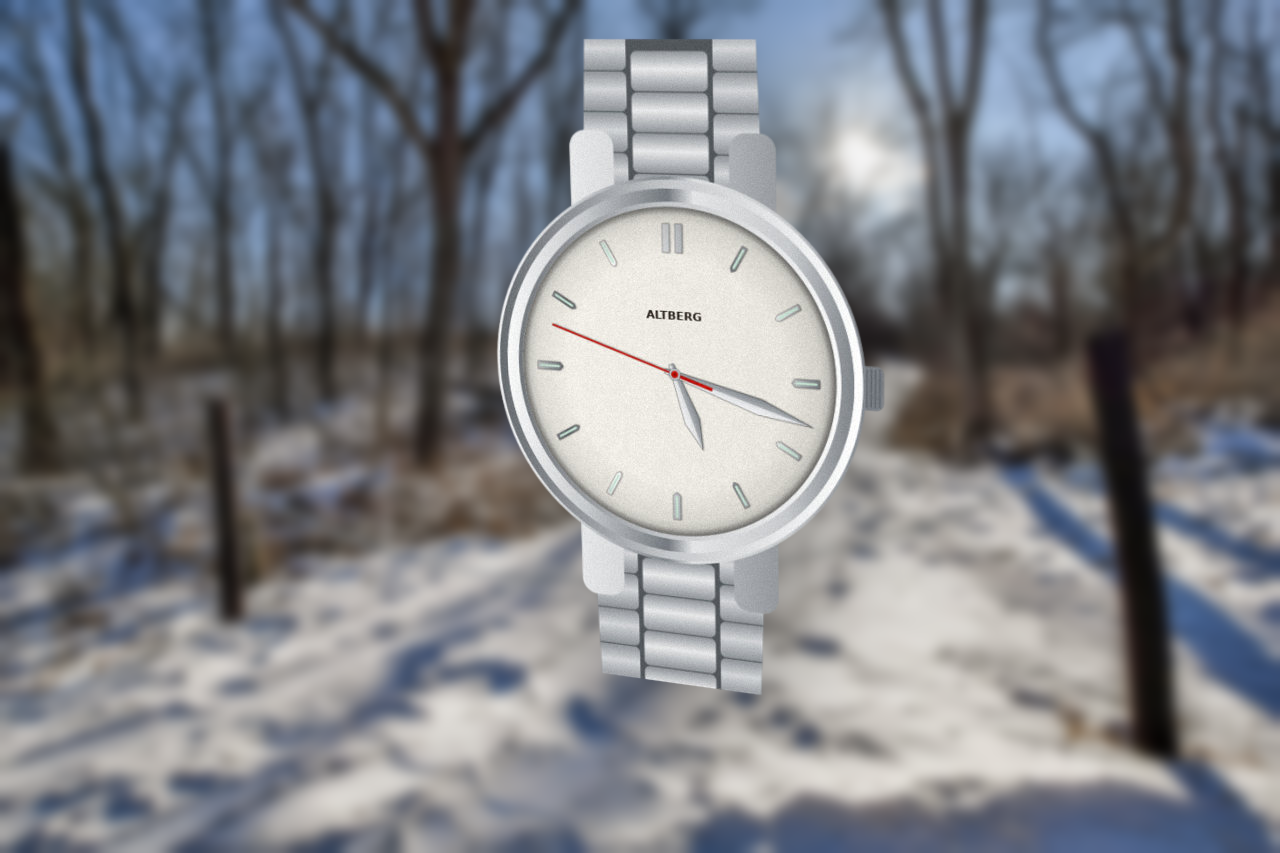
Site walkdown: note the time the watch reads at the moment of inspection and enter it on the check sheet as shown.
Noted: 5:17:48
